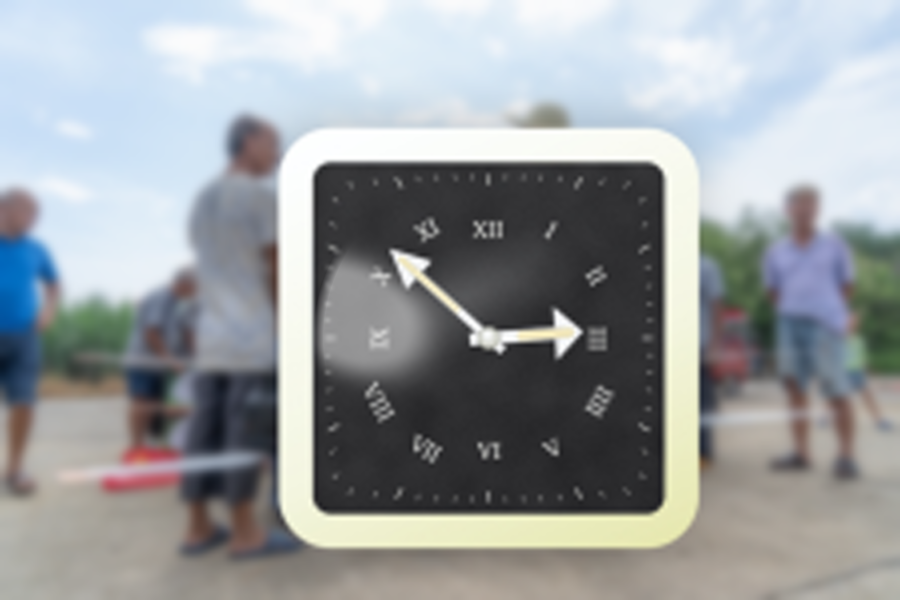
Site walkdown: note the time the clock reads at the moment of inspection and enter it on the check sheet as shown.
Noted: 2:52
